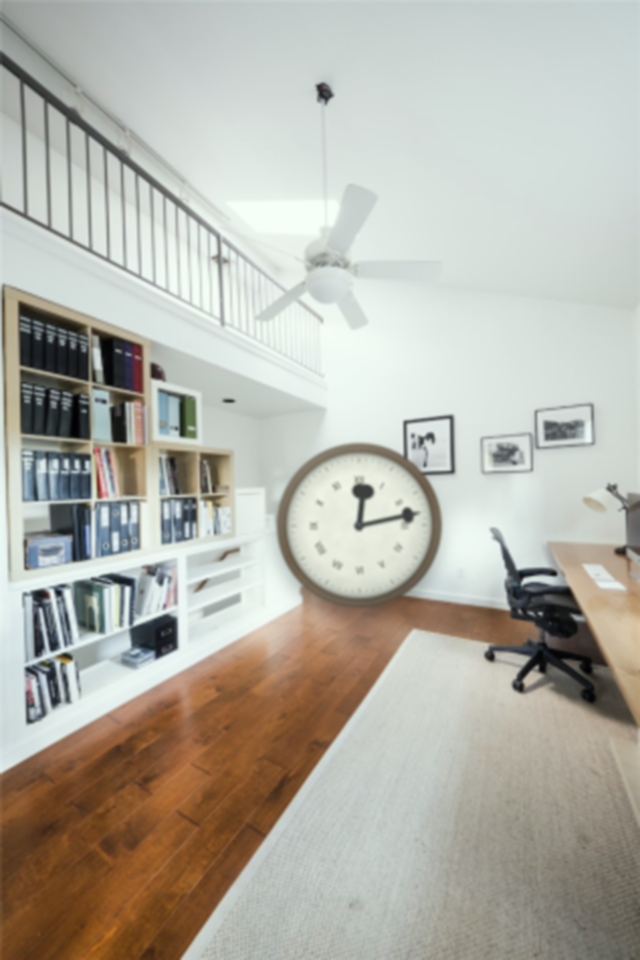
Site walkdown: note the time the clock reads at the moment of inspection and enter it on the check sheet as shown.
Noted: 12:13
